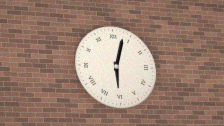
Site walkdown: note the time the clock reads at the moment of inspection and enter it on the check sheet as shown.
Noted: 6:03
